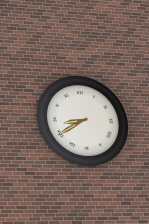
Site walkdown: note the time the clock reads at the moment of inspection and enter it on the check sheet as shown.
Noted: 8:40
